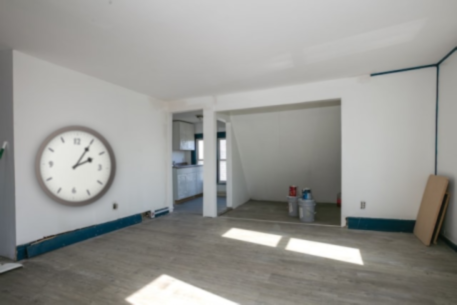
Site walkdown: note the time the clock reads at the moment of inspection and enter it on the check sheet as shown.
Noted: 2:05
